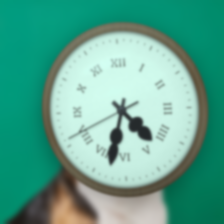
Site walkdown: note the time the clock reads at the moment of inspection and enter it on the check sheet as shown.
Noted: 4:32:41
